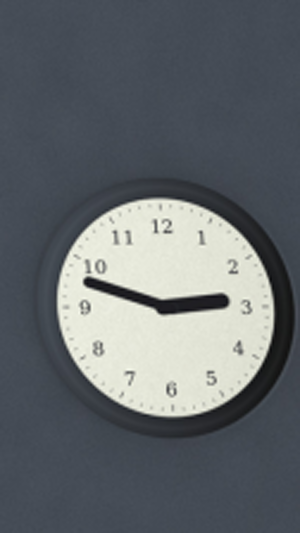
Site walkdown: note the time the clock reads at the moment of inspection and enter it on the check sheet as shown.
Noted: 2:48
